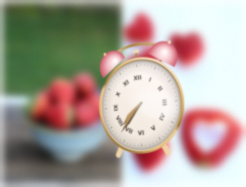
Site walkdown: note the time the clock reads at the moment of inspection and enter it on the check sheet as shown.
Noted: 7:37
